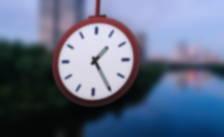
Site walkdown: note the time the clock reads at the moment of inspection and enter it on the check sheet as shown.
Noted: 1:25
